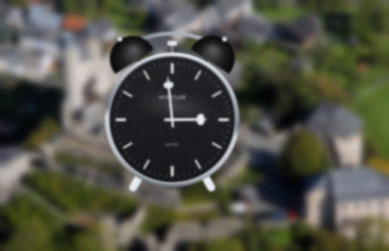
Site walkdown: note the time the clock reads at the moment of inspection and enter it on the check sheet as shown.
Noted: 2:59
